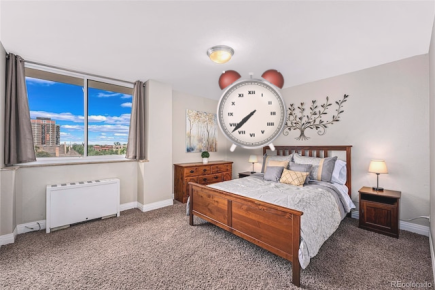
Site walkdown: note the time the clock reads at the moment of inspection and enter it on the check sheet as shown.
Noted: 7:38
